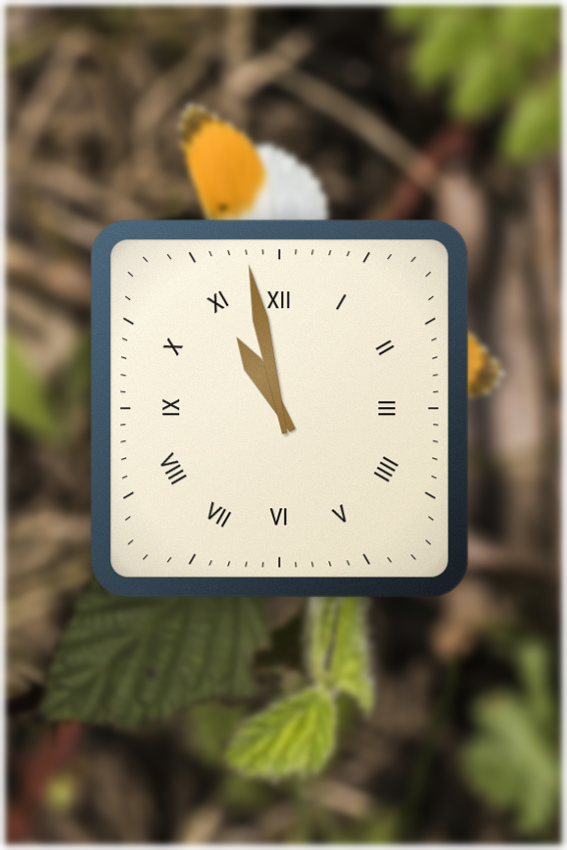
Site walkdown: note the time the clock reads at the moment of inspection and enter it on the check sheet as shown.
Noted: 10:58
